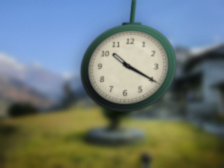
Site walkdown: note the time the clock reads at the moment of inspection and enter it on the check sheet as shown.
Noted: 10:20
